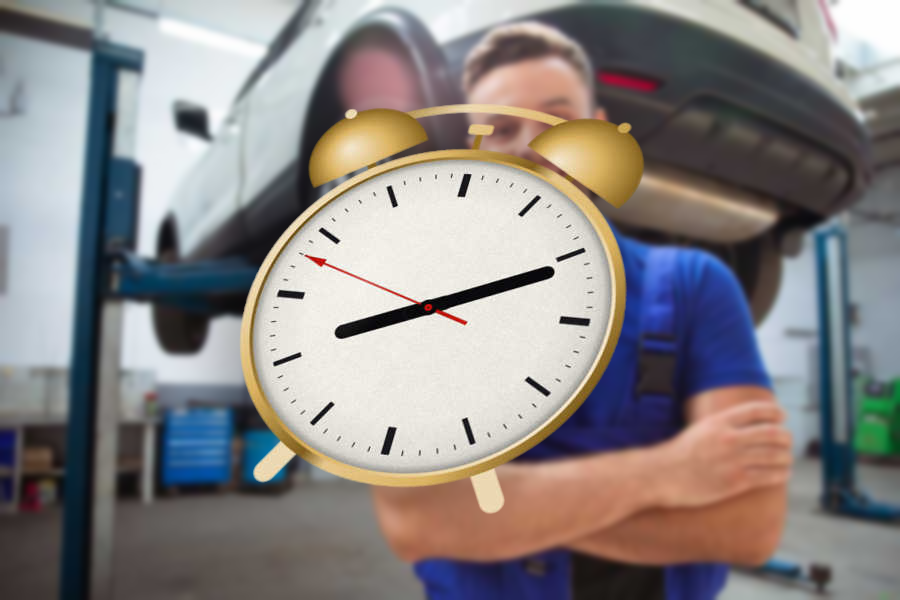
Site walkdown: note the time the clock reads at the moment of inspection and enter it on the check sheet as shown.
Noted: 8:10:48
